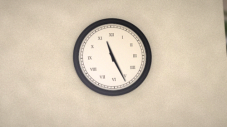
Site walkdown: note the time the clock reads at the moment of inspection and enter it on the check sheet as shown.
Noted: 11:26
